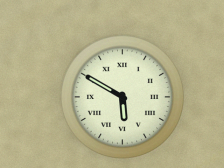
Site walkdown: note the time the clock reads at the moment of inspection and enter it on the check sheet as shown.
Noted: 5:50
